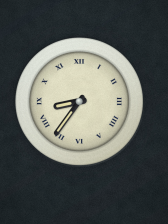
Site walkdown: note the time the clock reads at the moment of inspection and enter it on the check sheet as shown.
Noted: 8:36
